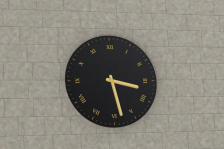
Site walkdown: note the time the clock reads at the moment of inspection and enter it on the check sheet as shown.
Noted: 3:28
